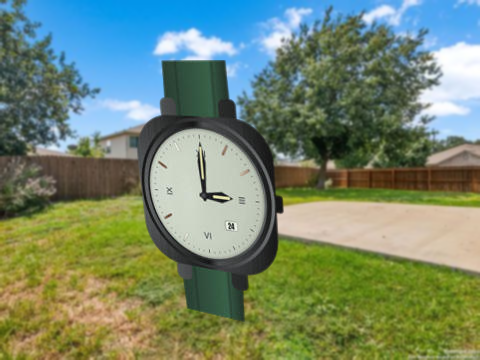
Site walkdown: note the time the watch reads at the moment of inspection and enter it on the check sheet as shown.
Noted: 3:00
